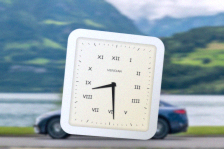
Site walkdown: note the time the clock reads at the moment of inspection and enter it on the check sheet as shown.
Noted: 8:29
